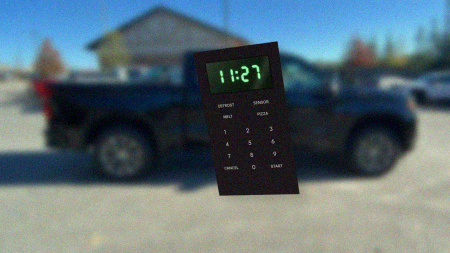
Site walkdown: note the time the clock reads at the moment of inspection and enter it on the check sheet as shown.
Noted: 11:27
